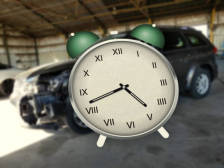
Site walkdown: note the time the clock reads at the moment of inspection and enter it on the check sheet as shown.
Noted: 4:42
